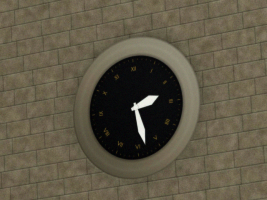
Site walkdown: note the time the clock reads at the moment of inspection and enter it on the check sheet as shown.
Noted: 2:28
